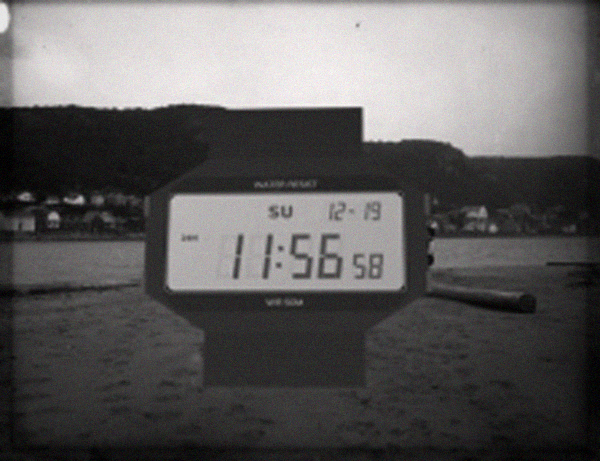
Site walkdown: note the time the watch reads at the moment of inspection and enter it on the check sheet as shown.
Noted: 11:56:58
